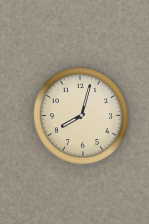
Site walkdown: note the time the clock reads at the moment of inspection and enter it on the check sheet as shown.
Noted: 8:03
